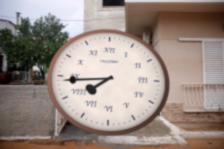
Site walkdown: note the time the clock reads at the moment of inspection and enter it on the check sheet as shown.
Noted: 7:44
